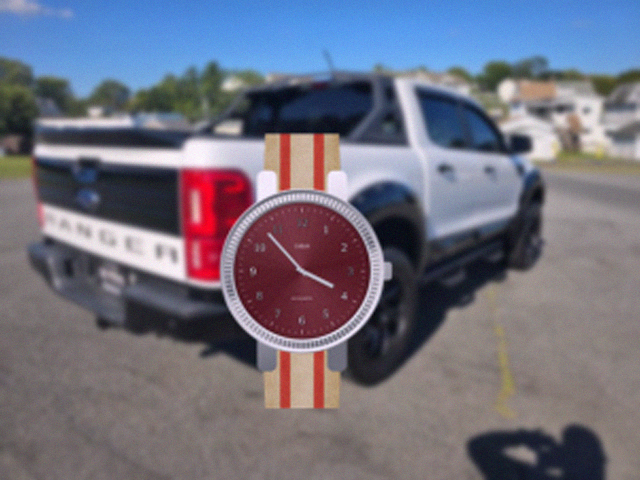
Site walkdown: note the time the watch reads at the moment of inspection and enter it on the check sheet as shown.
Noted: 3:53
